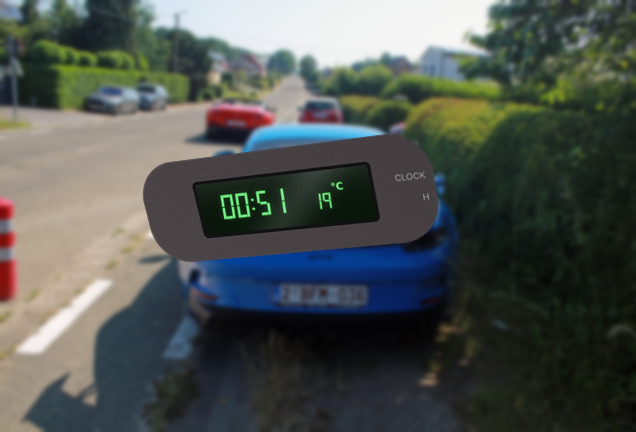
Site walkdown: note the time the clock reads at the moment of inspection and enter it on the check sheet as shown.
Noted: 0:51
